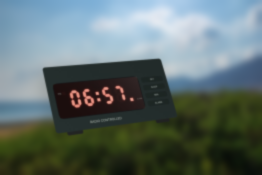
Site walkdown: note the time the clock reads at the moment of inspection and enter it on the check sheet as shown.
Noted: 6:57
